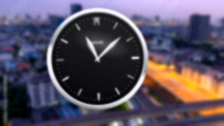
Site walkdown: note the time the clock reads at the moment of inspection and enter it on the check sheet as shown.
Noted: 11:08
